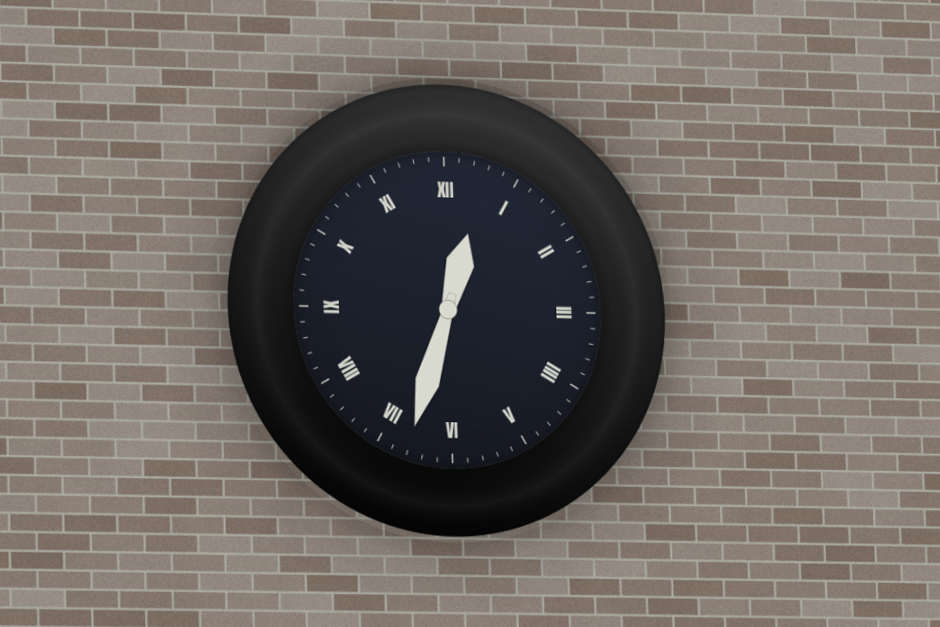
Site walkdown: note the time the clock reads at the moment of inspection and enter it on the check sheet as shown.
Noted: 12:33
